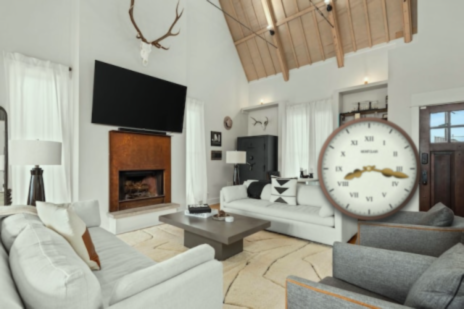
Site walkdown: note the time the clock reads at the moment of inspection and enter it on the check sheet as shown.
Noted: 8:17
